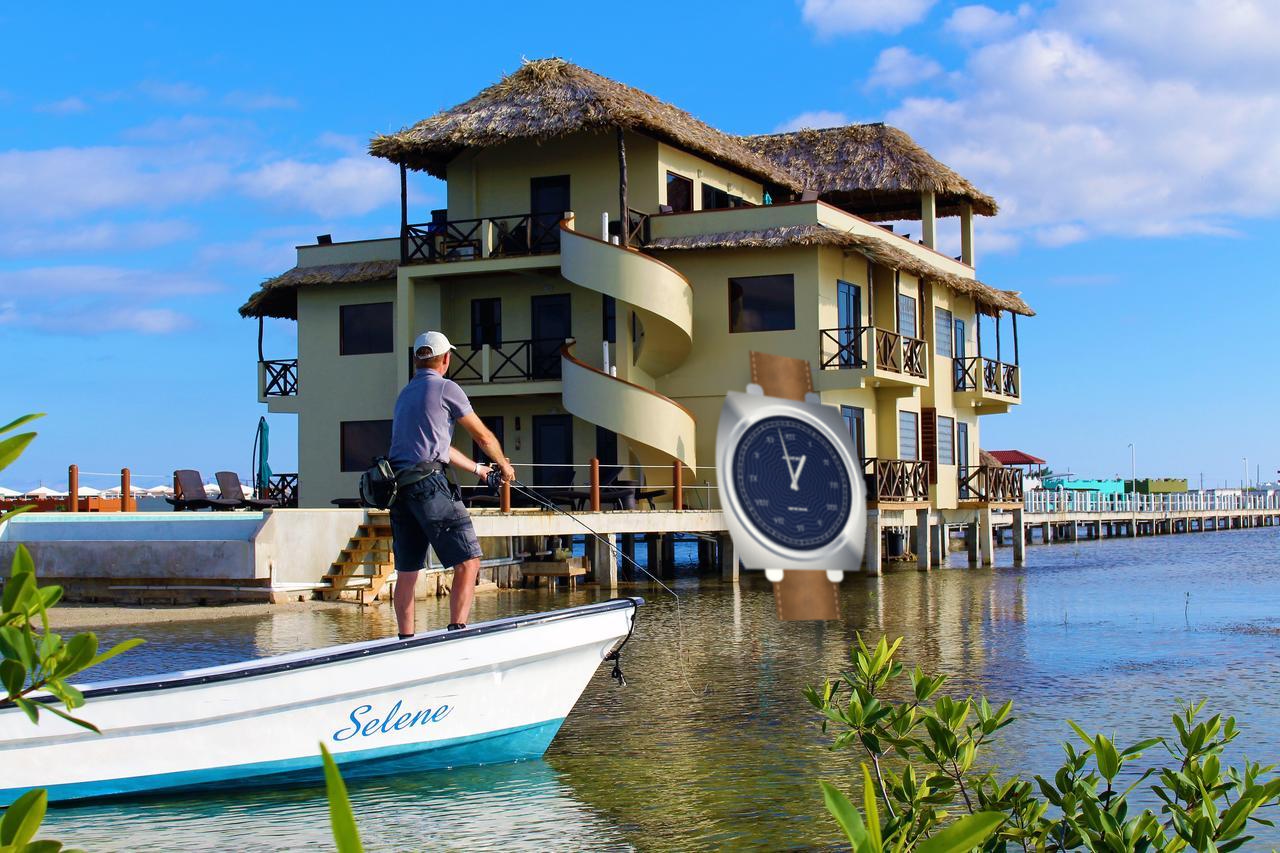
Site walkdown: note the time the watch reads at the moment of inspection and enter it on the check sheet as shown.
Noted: 12:58
